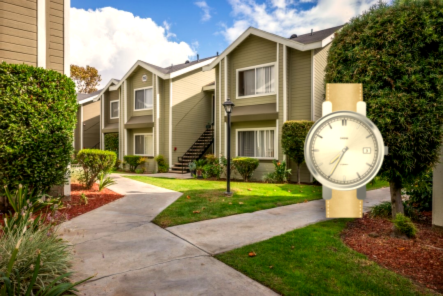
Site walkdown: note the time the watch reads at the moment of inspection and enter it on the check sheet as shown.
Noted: 7:35
